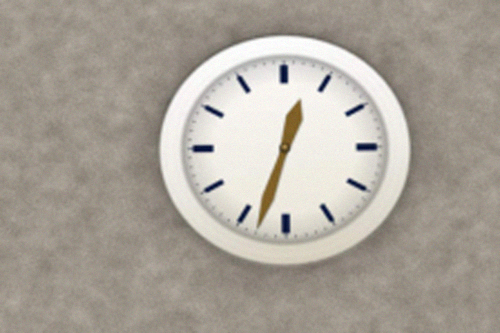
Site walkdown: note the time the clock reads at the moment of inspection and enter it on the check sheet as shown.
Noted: 12:33
